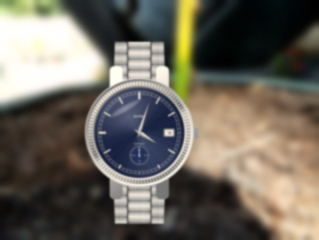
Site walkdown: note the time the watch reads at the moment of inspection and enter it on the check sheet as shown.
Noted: 4:03
